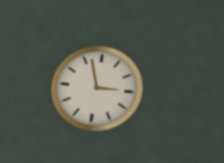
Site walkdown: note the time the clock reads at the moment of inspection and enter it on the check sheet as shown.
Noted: 2:57
